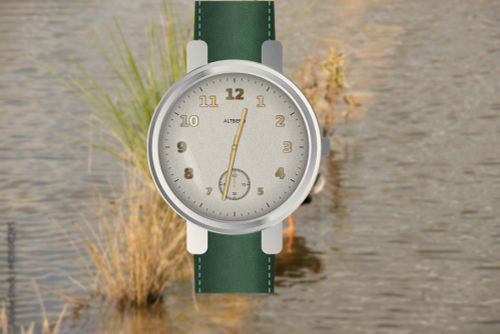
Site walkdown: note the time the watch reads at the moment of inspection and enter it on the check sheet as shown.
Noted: 12:32
